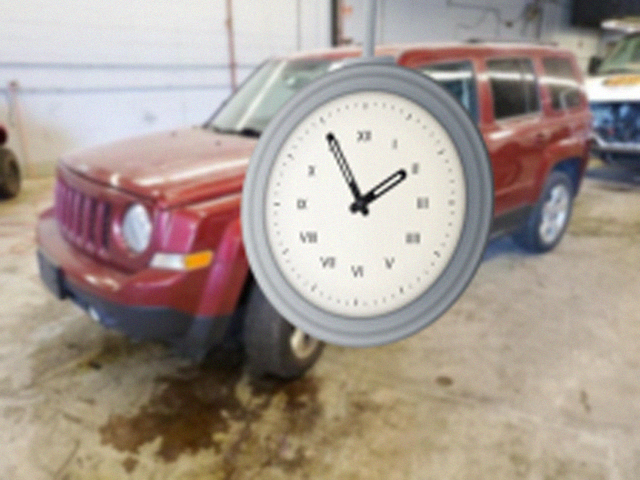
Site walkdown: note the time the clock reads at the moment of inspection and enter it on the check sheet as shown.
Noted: 1:55
